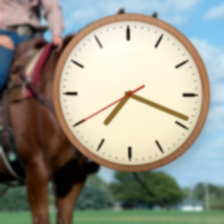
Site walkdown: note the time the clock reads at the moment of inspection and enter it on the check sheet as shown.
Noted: 7:18:40
